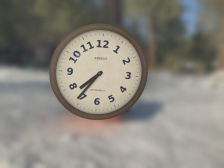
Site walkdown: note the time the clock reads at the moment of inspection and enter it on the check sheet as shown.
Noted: 7:36
